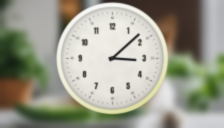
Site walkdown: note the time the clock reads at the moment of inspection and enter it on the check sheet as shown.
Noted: 3:08
